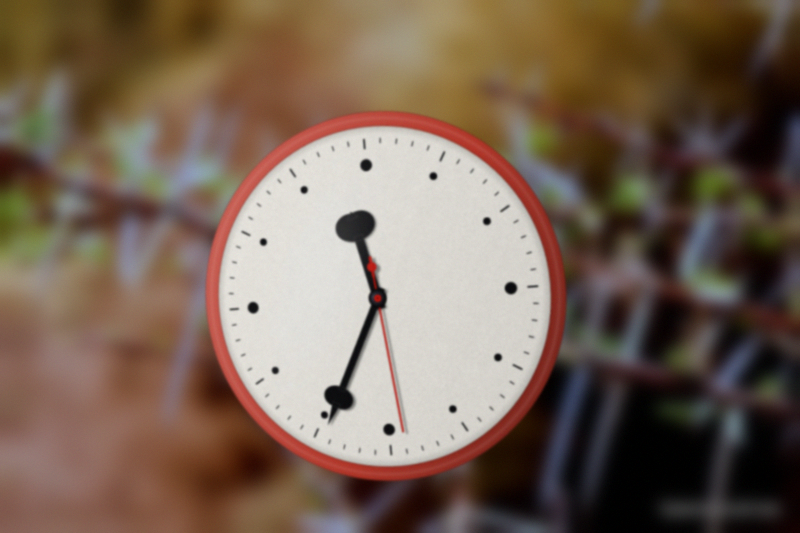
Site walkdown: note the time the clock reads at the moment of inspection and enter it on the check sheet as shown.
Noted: 11:34:29
